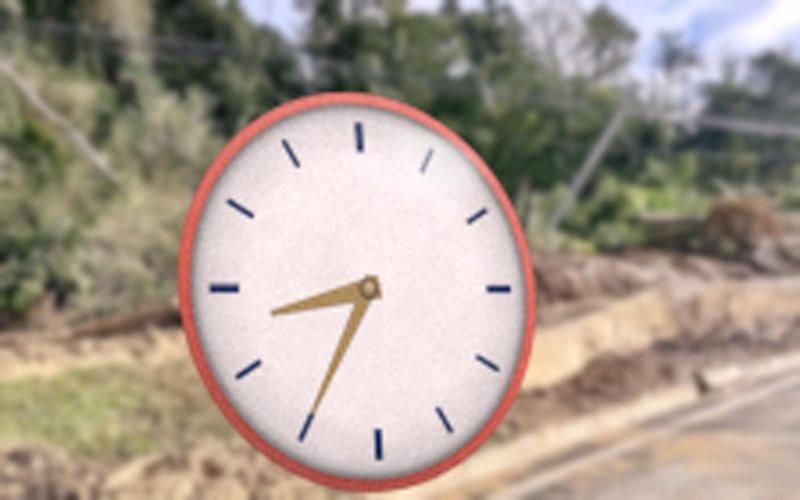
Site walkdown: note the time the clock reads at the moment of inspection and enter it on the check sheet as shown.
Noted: 8:35
